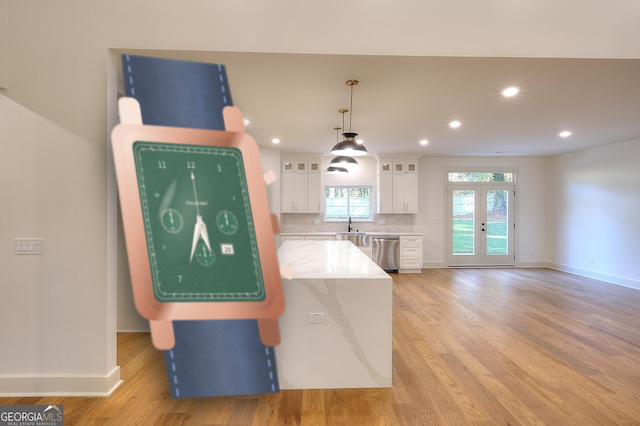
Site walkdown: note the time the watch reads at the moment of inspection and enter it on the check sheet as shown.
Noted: 5:34
